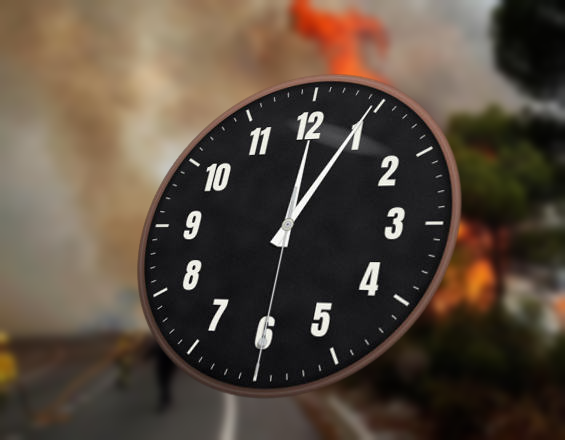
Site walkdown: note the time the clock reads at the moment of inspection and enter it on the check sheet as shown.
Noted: 12:04:30
